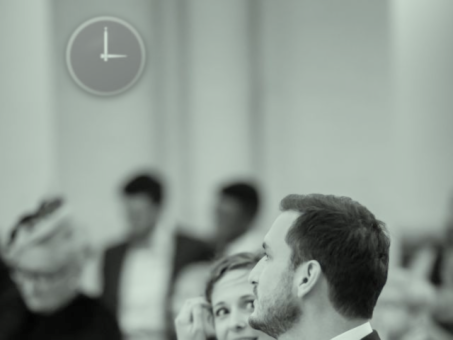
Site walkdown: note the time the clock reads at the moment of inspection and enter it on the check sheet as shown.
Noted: 3:00
